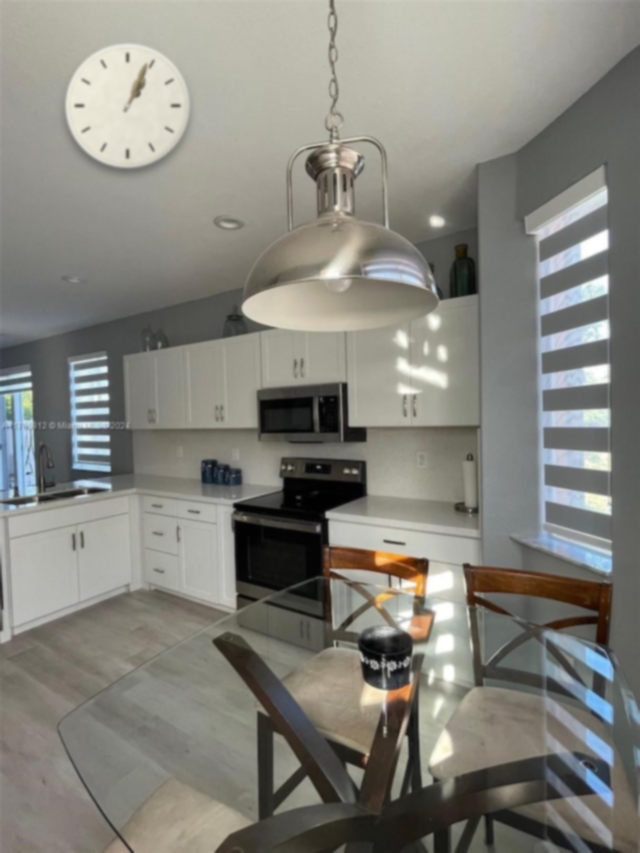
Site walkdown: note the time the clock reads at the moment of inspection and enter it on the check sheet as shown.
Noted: 1:04
